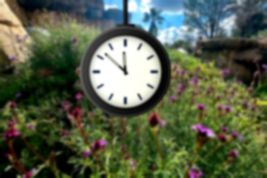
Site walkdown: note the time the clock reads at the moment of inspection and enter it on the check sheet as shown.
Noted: 11:52
